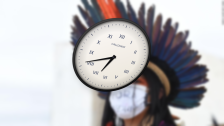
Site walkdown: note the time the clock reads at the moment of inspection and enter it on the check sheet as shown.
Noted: 6:41
